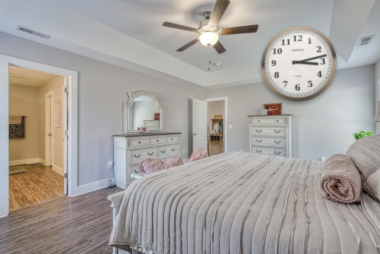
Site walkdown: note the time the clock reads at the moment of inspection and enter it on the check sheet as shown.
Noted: 3:13
